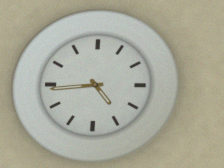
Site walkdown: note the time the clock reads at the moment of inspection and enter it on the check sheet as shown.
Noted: 4:44
